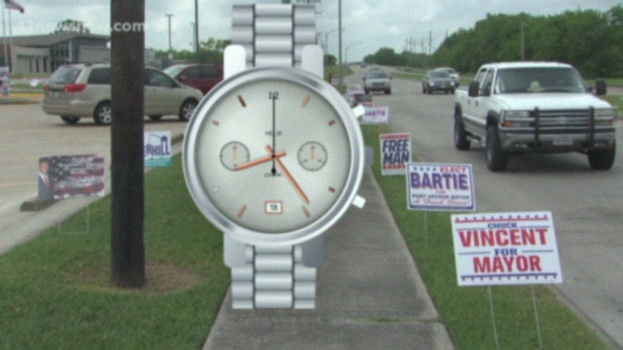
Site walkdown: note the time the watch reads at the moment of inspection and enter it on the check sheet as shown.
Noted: 8:24
